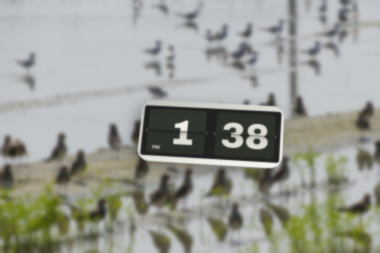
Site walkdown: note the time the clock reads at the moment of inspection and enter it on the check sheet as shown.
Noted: 1:38
